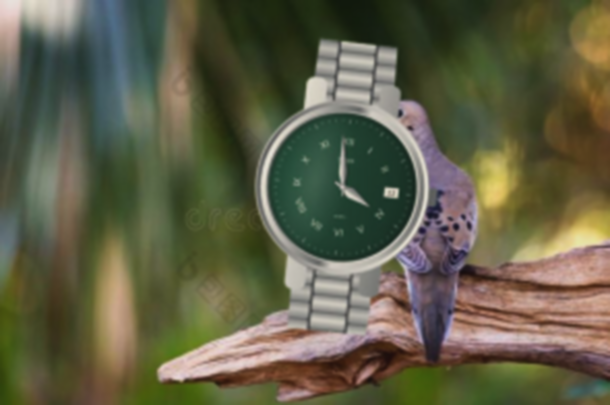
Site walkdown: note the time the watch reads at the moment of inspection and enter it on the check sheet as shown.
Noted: 3:59
